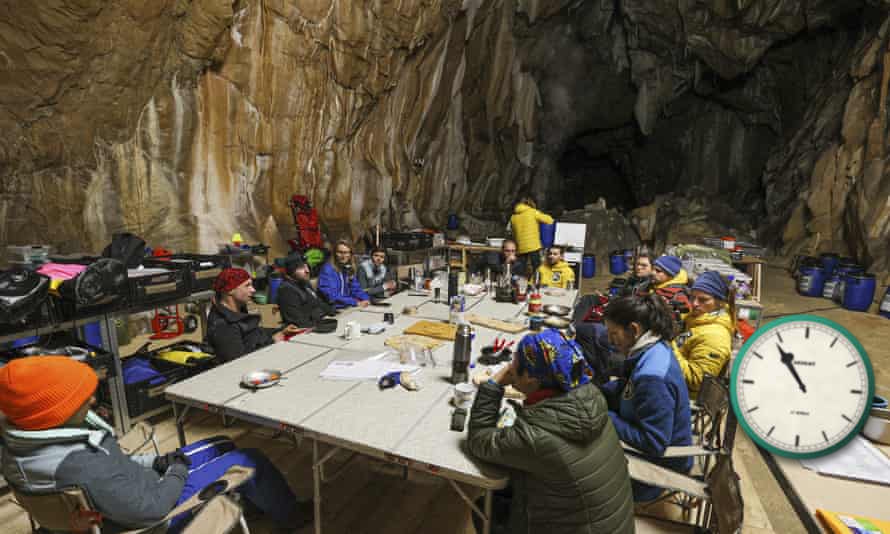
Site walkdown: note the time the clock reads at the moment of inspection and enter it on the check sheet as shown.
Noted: 10:54
